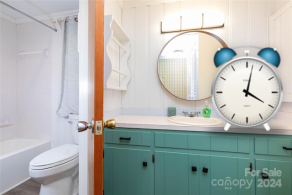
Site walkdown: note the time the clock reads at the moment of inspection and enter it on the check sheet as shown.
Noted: 4:02
